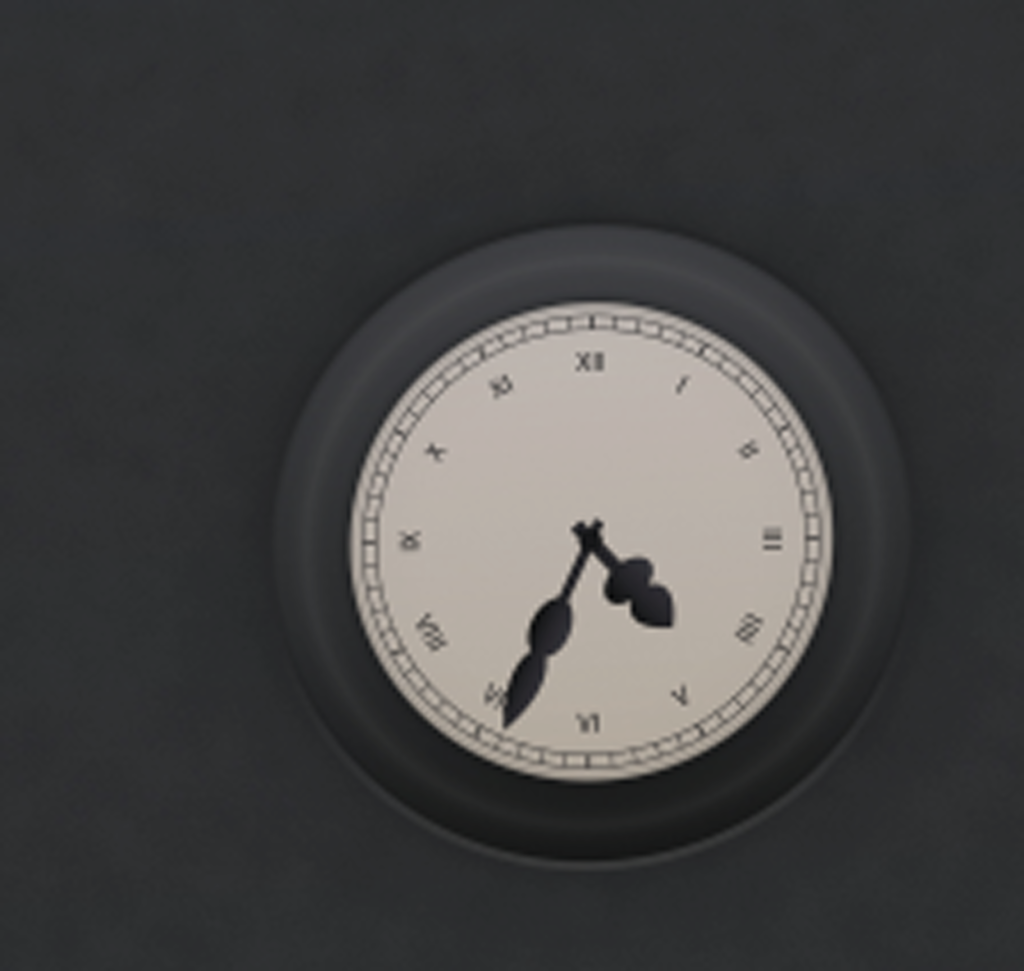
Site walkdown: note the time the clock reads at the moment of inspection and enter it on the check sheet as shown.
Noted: 4:34
